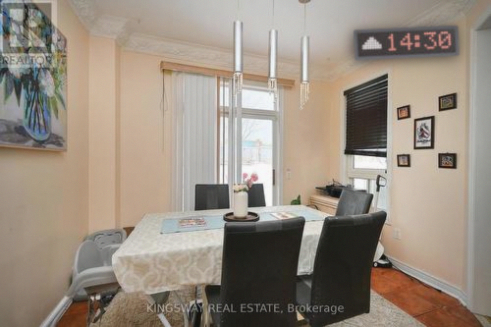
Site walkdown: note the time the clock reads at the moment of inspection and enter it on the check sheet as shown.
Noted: 14:30
